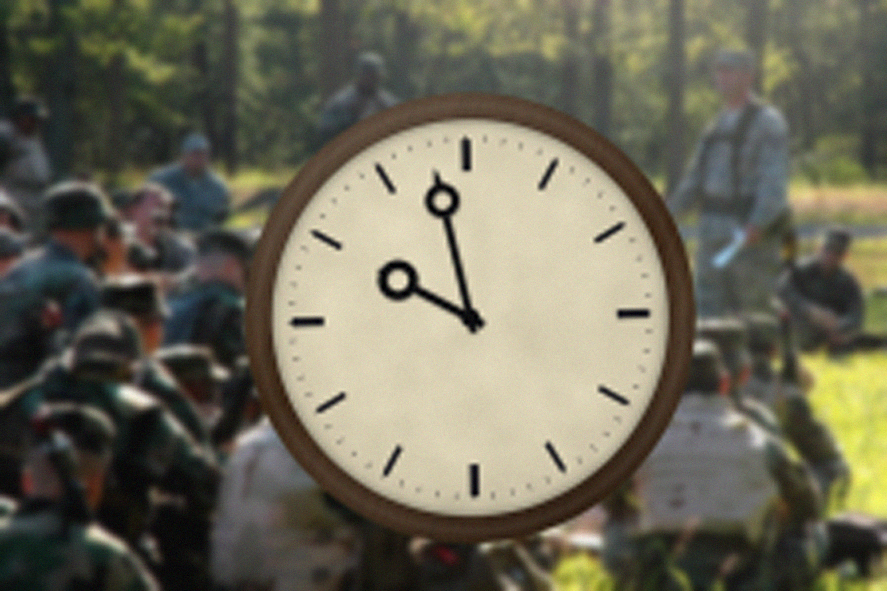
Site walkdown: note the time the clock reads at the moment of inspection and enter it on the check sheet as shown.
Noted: 9:58
